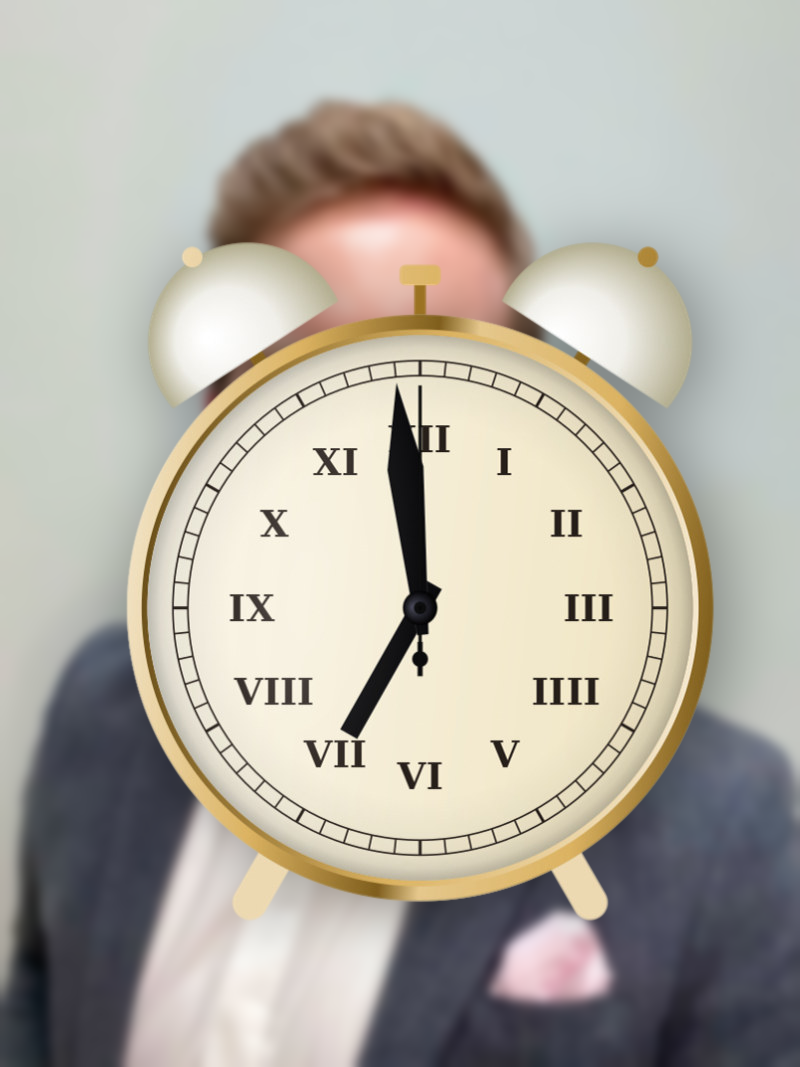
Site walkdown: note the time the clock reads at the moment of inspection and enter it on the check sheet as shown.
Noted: 6:59:00
